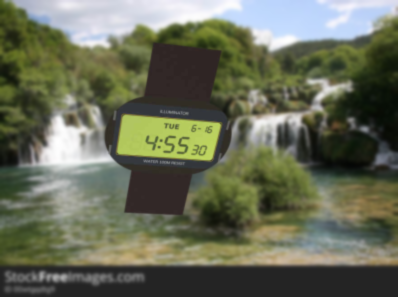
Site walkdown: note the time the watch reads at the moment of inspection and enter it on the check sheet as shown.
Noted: 4:55:30
